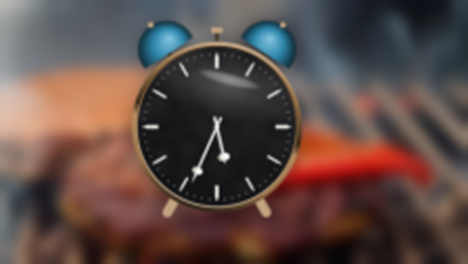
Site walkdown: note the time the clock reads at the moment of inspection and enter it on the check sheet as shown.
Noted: 5:34
